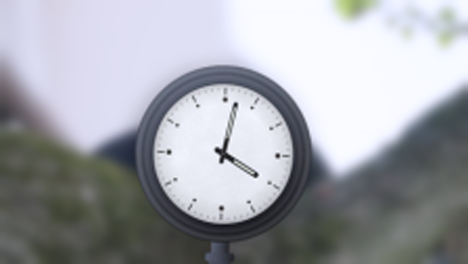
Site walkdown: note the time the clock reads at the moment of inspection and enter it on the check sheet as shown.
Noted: 4:02
